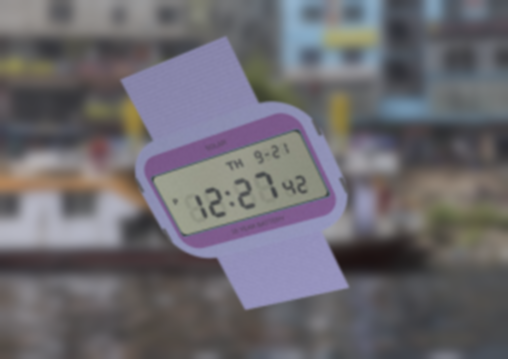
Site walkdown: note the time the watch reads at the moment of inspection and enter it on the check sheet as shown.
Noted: 12:27:42
